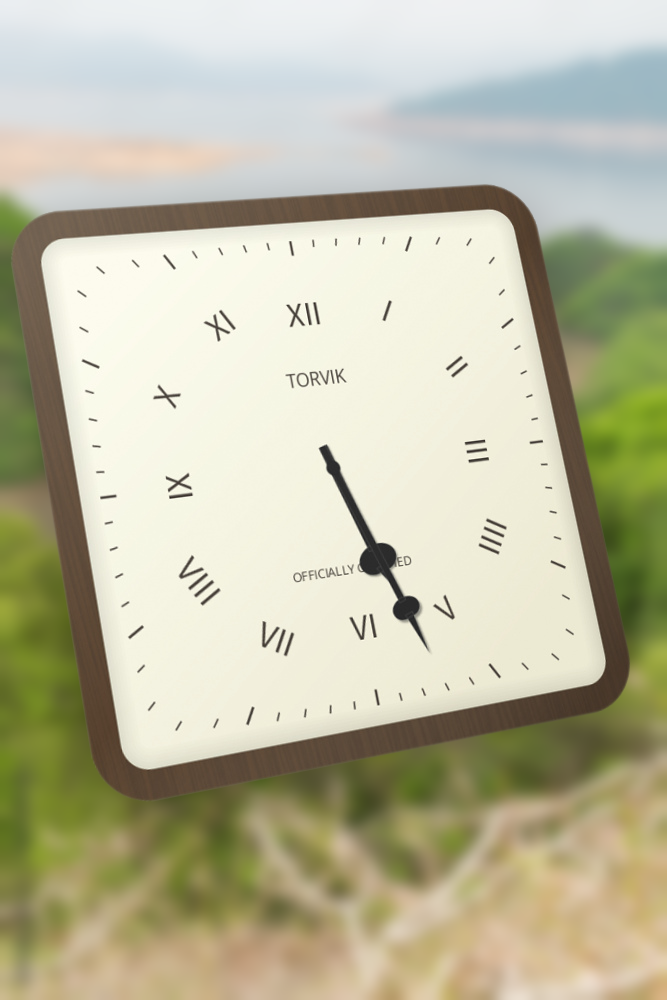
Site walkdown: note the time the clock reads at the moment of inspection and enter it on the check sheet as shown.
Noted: 5:27
